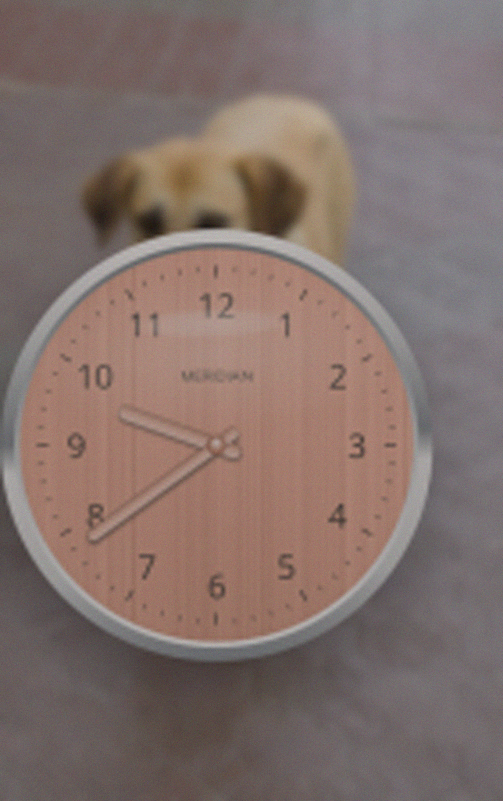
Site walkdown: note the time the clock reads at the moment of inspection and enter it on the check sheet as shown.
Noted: 9:39
